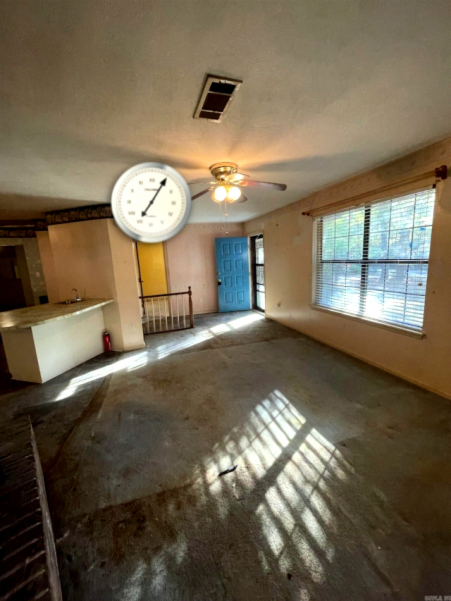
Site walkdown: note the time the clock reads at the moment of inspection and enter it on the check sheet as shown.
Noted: 7:05
